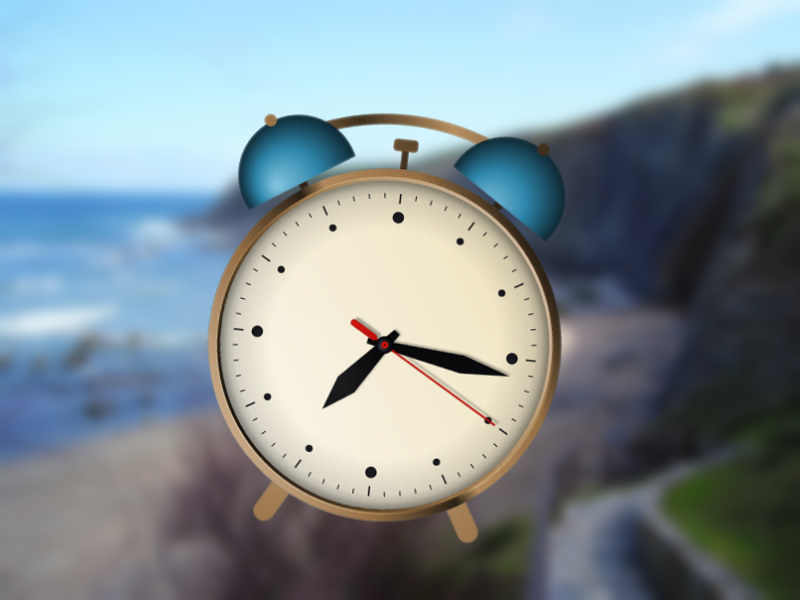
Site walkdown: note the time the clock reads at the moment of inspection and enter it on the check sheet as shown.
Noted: 7:16:20
